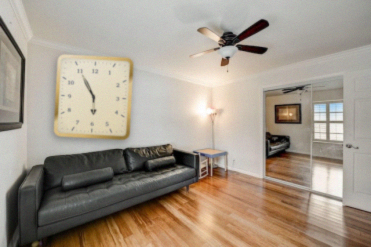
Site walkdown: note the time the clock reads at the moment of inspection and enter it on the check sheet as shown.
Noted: 5:55
